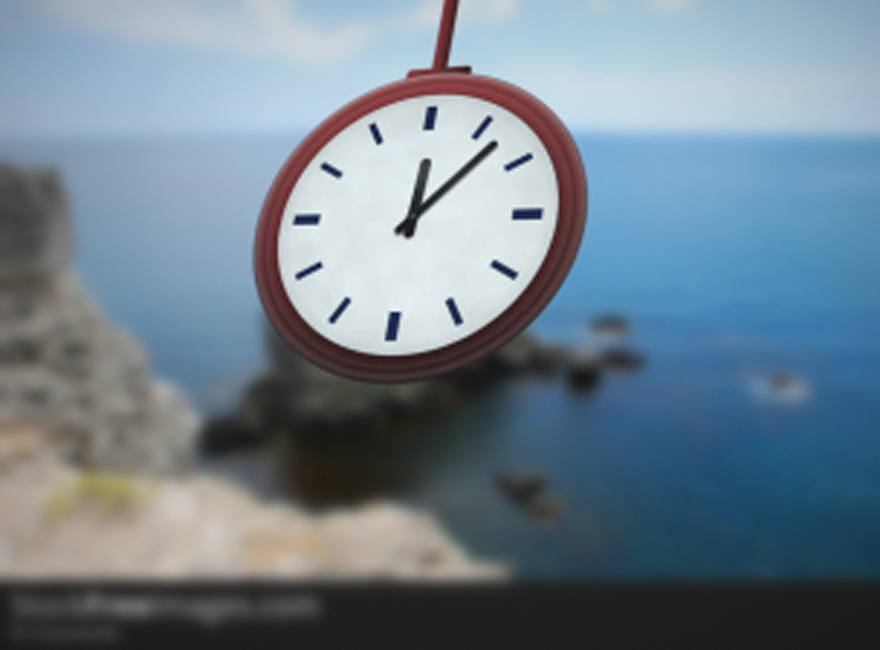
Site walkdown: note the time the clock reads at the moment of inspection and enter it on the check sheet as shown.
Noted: 12:07
